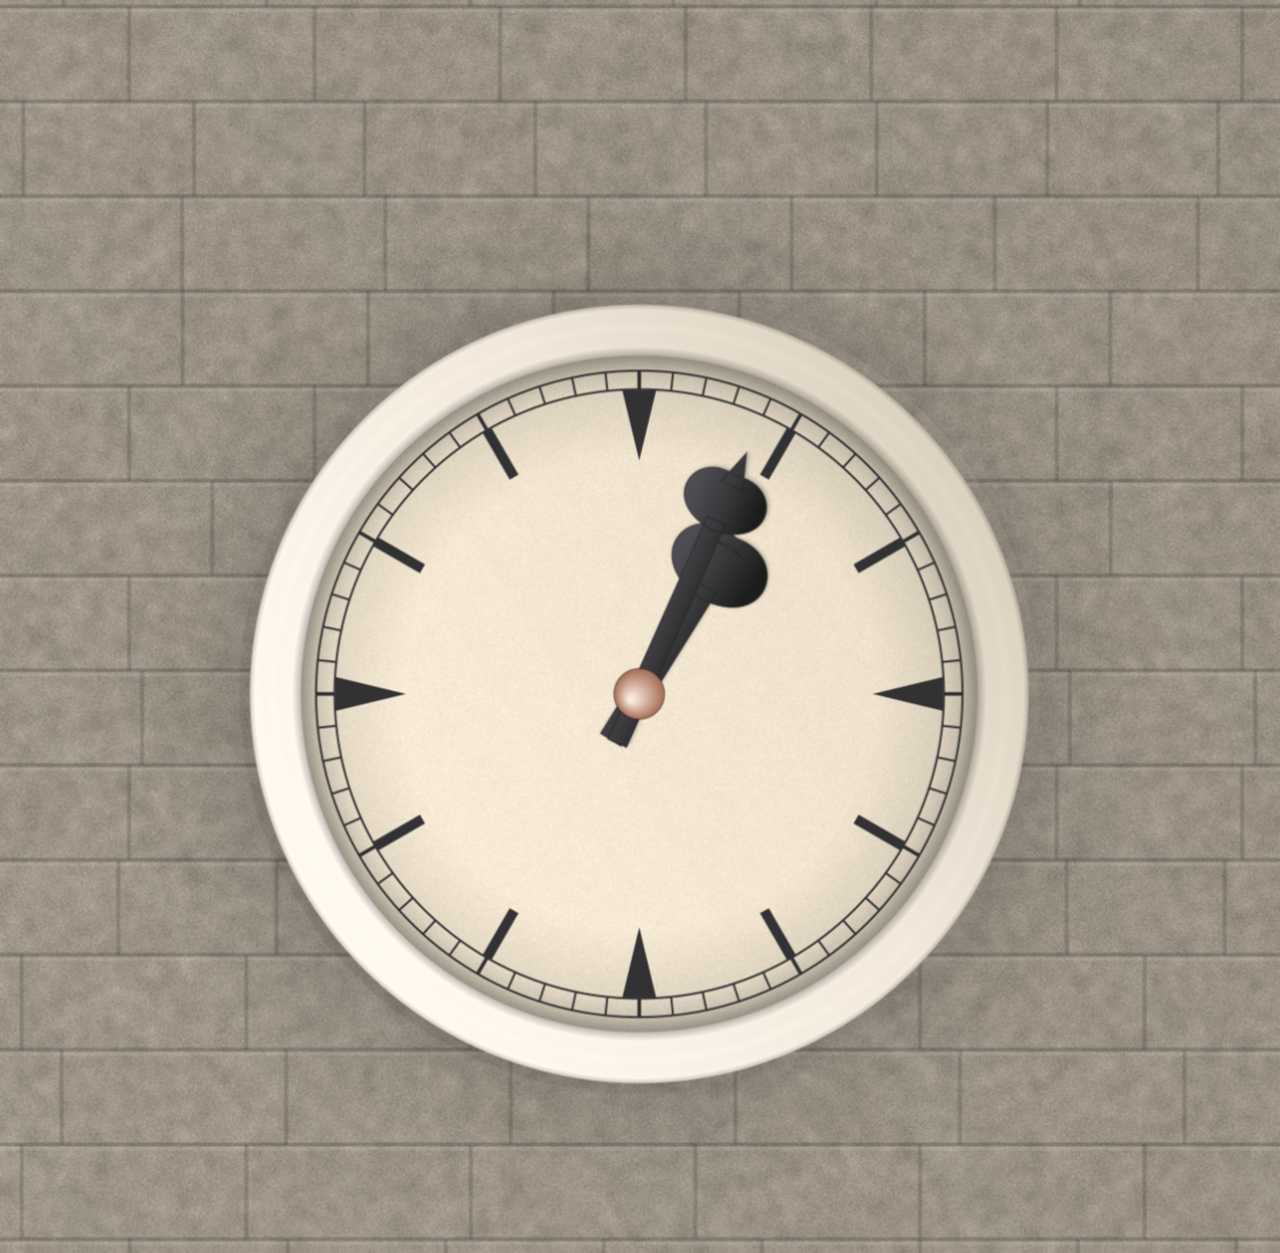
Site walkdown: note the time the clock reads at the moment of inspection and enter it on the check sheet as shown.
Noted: 1:04
